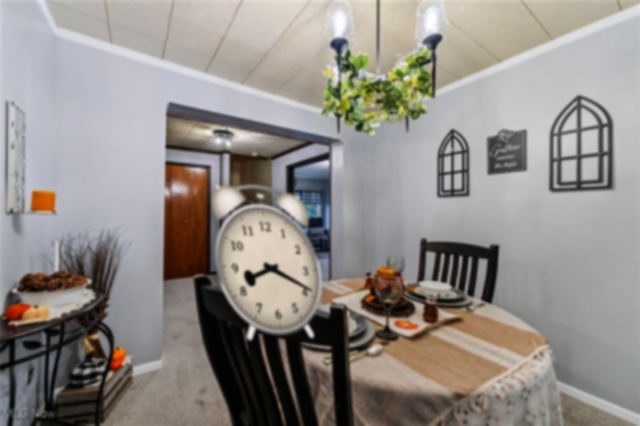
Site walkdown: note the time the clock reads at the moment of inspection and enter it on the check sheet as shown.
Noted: 8:19
